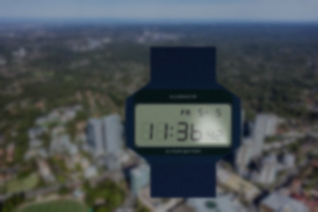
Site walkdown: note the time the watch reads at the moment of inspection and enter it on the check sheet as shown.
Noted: 11:36
